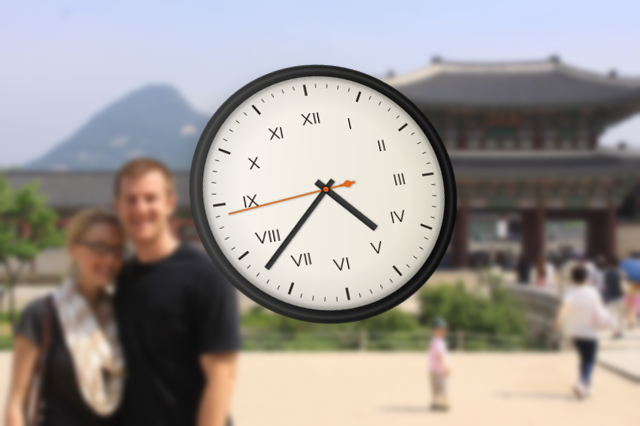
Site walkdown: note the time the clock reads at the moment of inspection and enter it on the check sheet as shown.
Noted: 4:37:44
